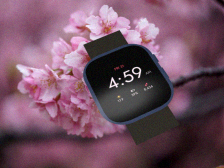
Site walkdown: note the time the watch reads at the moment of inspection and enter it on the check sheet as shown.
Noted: 4:59
